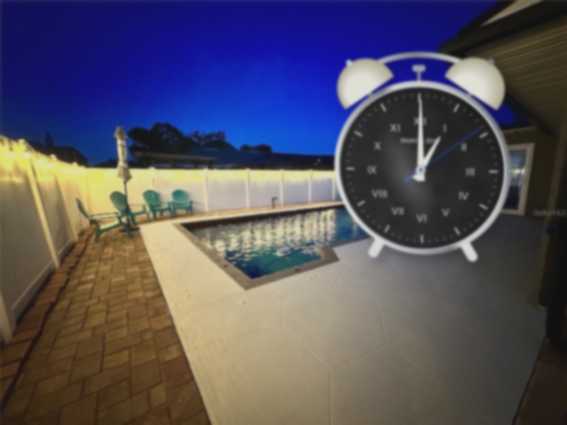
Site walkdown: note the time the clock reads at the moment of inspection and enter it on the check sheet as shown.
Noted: 1:00:09
